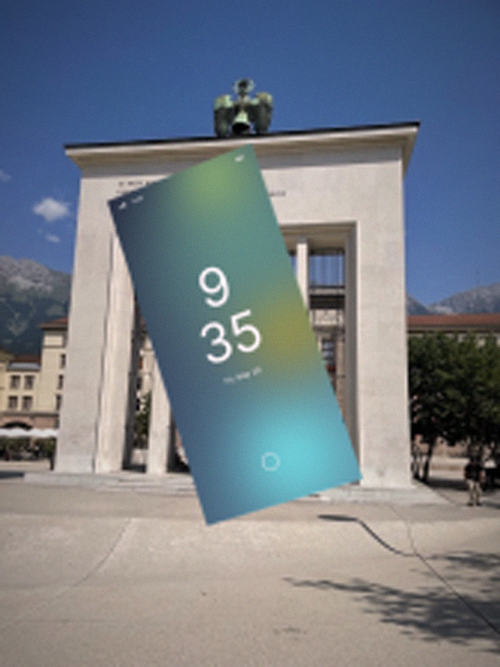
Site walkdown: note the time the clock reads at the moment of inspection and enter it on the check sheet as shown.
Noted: 9:35
